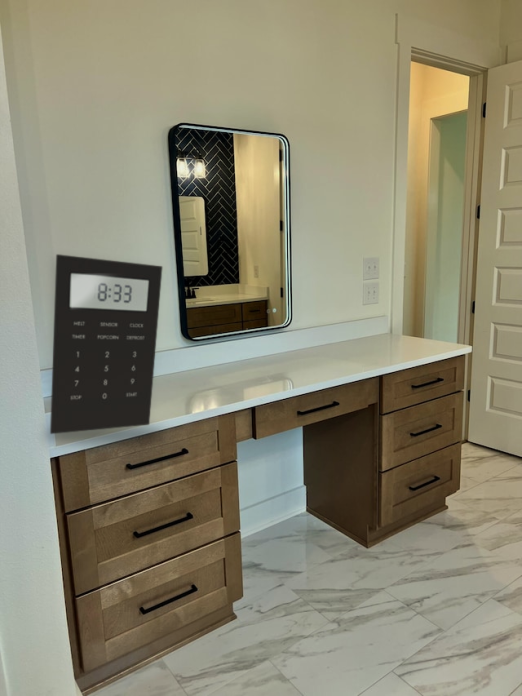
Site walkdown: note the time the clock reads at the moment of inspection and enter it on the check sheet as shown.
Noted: 8:33
